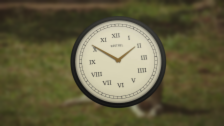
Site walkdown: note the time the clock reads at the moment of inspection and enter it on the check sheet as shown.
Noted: 1:51
